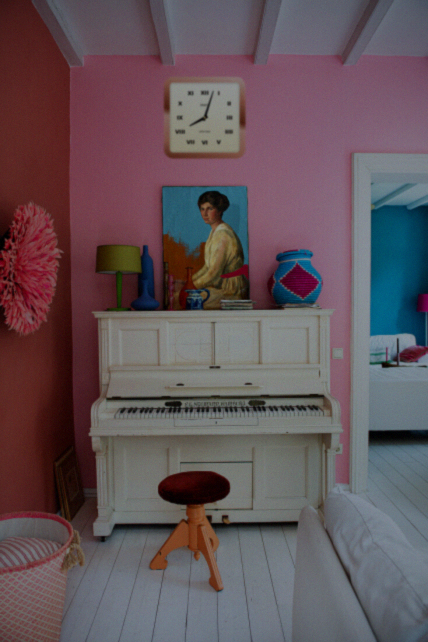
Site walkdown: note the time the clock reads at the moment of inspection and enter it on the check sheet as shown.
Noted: 8:03
